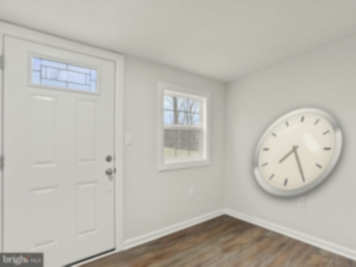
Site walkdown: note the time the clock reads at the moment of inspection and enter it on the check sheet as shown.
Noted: 7:25
